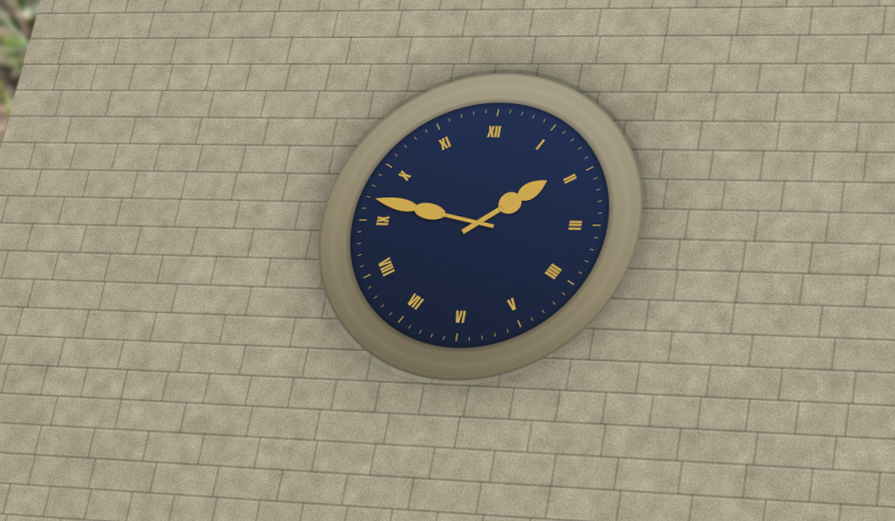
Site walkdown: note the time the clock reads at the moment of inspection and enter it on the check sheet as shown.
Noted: 1:47
